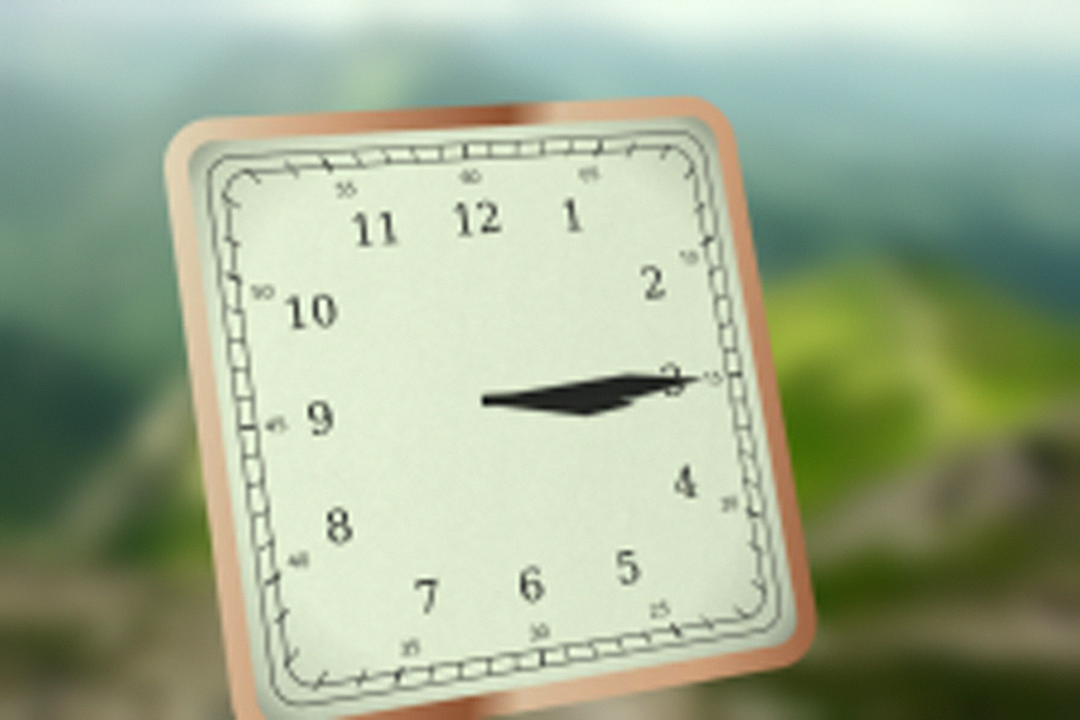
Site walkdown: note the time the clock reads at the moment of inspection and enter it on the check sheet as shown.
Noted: 3:15
